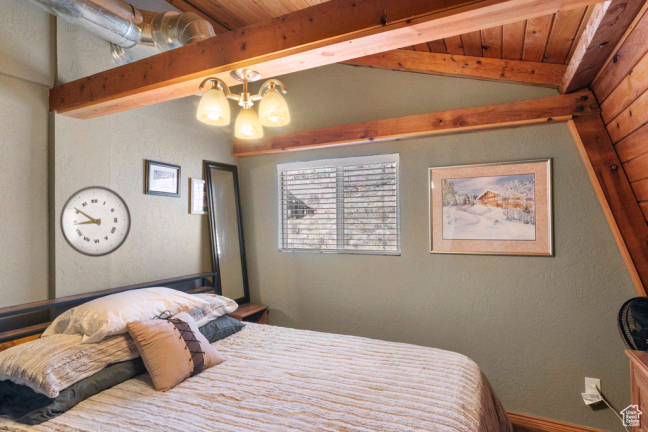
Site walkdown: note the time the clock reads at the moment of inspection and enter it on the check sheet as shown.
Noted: 8:51
